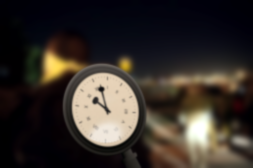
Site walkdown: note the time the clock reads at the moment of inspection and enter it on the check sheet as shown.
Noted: 11:02
